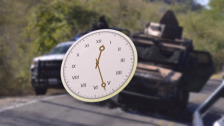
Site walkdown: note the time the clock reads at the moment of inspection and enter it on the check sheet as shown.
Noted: 12:27
